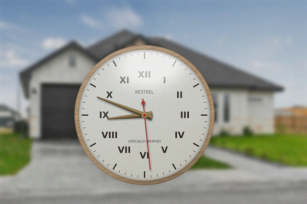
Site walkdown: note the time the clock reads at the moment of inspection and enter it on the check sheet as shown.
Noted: 8:48:29
